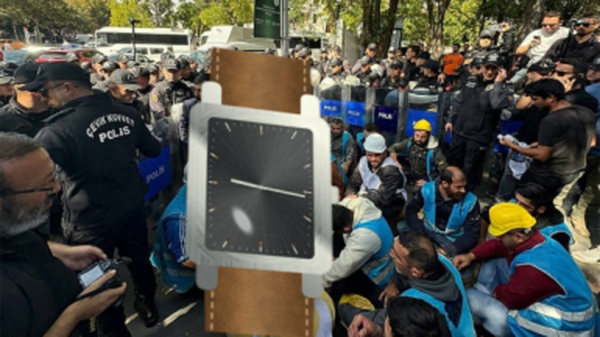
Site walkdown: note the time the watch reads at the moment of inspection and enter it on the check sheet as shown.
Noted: 9:16
